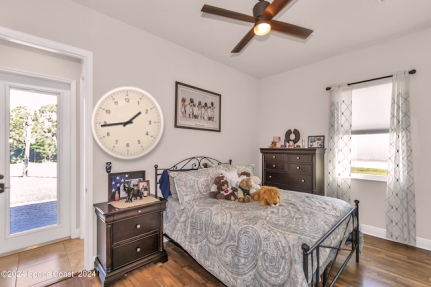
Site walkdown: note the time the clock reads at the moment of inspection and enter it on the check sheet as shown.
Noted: 1:44
